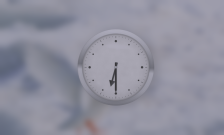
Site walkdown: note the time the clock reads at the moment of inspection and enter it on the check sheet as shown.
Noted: 6:30
